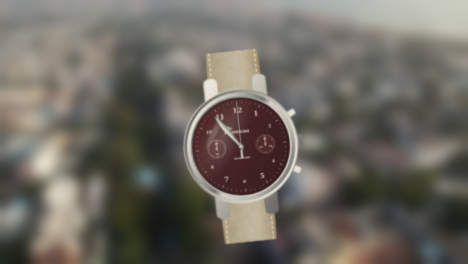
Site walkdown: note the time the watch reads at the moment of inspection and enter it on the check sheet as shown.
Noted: 10:54
